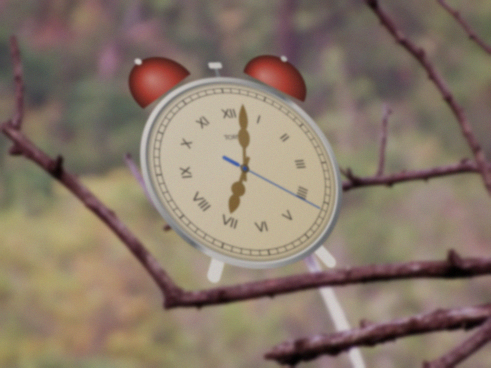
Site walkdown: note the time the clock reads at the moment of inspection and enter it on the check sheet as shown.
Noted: 7:02:21
